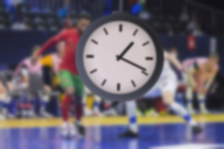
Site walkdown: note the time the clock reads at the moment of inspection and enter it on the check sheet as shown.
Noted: 1:19
